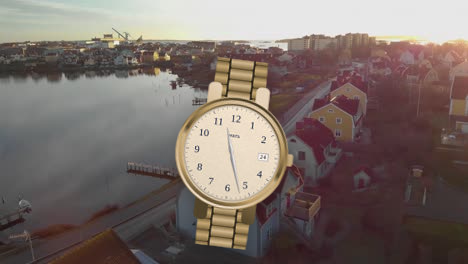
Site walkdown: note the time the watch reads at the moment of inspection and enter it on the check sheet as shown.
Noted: 11:27
